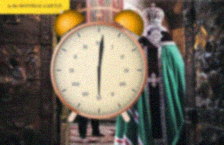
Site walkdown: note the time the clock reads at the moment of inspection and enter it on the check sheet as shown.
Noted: 6:01
